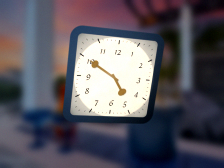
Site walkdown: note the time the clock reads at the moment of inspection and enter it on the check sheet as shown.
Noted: 4:50
